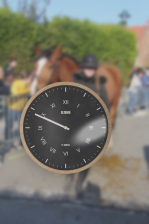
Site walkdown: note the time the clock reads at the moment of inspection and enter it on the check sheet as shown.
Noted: 9:49
